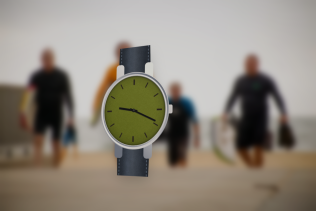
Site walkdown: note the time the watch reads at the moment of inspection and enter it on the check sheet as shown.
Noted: 9:19
